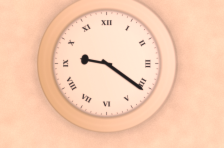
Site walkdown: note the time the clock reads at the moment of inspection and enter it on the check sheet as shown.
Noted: 9:21
